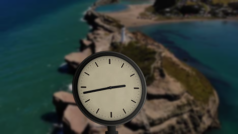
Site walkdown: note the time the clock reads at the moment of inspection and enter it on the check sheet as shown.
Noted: 2:43
